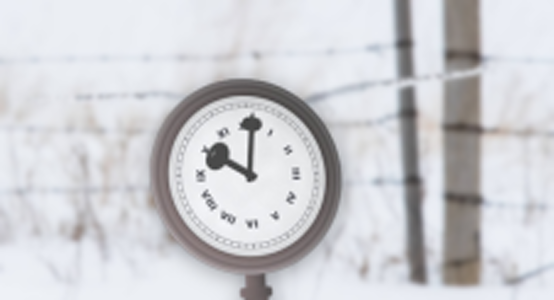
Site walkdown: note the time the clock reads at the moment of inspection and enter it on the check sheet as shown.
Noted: 10:01
